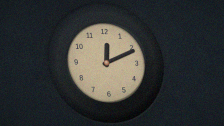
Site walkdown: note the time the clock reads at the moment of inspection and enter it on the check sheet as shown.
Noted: 12:11
